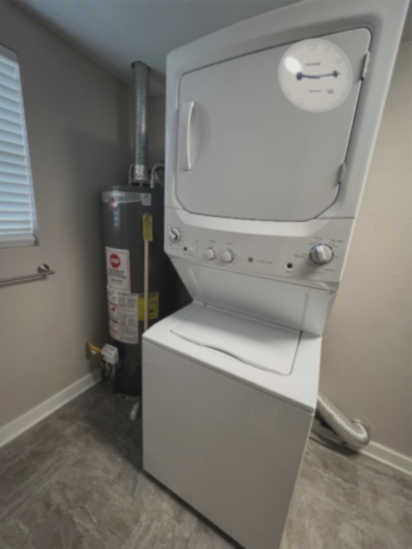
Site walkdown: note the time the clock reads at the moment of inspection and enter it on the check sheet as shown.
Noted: 9:14
